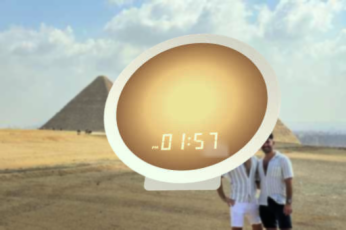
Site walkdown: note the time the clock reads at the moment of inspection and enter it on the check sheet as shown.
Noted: 1:57
